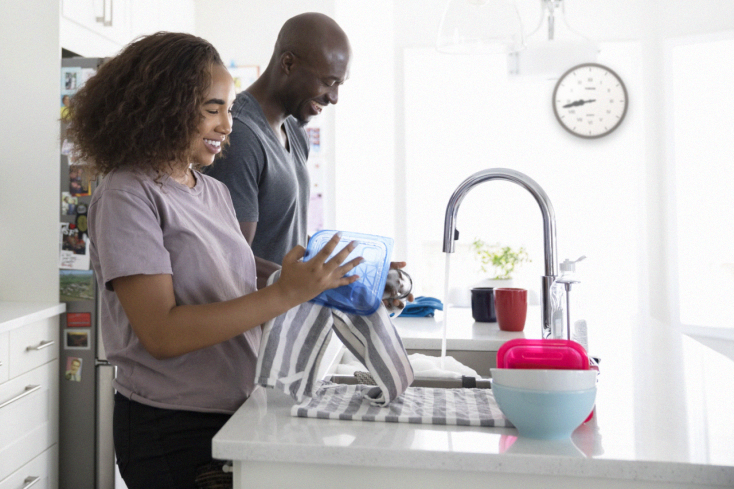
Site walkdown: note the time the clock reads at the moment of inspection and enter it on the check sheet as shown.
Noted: 8:43
